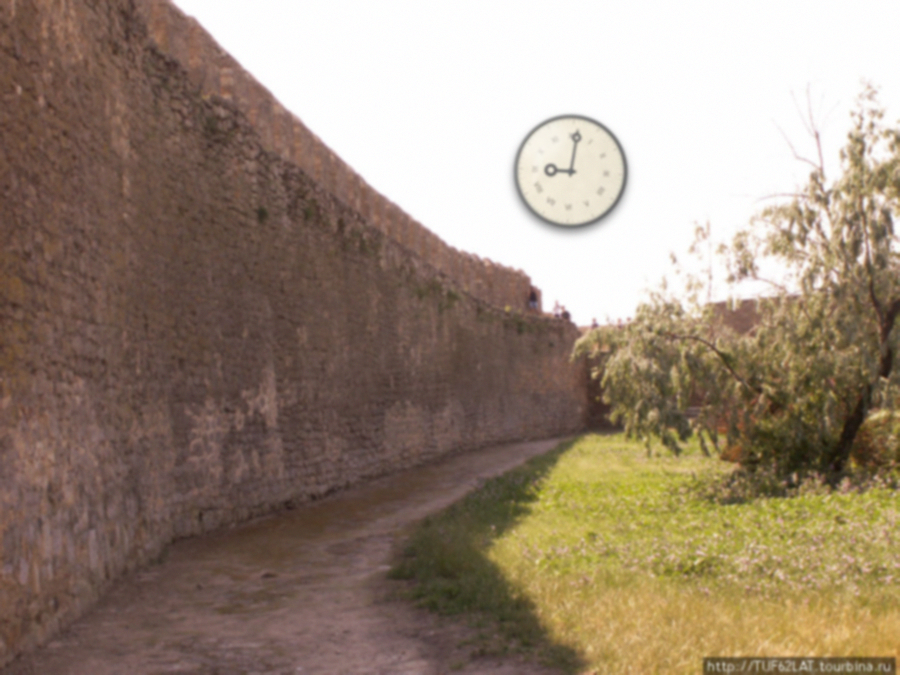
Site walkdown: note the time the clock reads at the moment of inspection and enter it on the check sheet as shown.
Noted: 9:01
